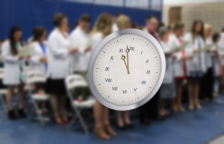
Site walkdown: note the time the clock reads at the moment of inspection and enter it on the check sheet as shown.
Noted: 10:58
